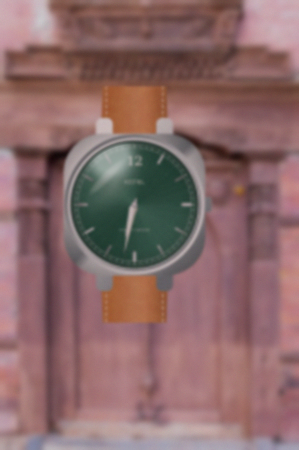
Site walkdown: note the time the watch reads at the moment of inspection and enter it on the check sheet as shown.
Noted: 6:32
